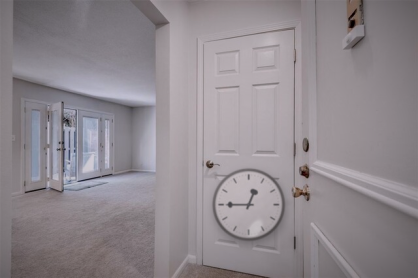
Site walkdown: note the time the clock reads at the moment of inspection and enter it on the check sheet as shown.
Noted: 12:45
